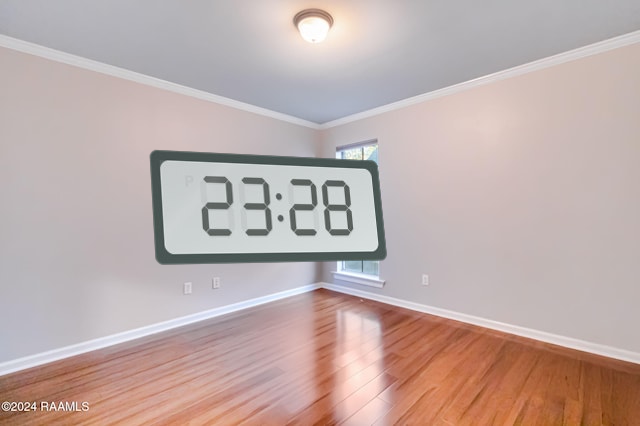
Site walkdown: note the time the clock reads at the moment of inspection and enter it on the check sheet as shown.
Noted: 23:28
